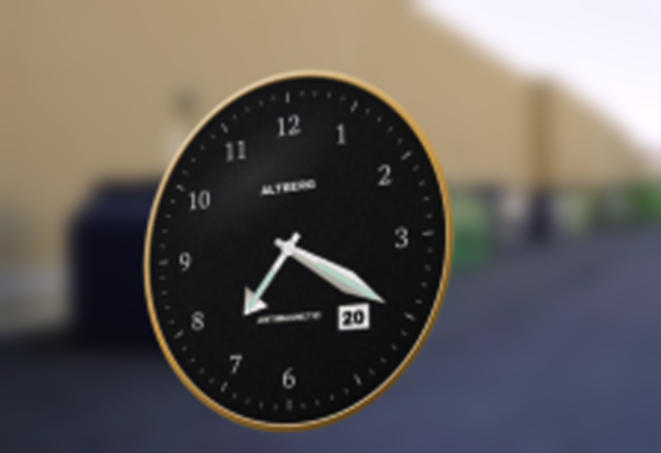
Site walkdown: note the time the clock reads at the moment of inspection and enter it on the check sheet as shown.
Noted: 7:20
